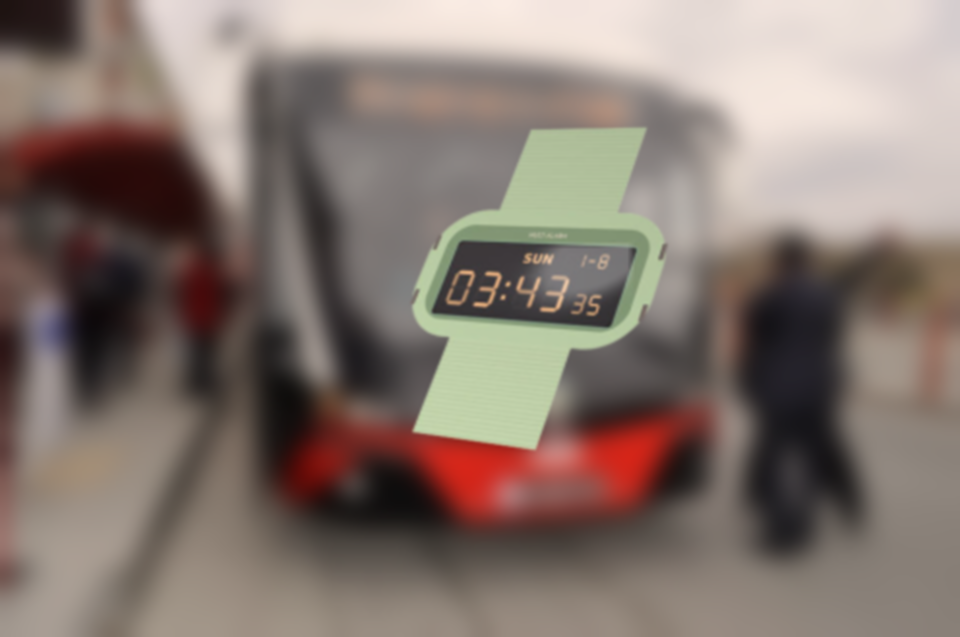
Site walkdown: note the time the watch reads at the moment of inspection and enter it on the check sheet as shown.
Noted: 3:43:35
